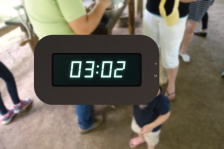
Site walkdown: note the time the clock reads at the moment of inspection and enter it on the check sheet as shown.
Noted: 3:02
